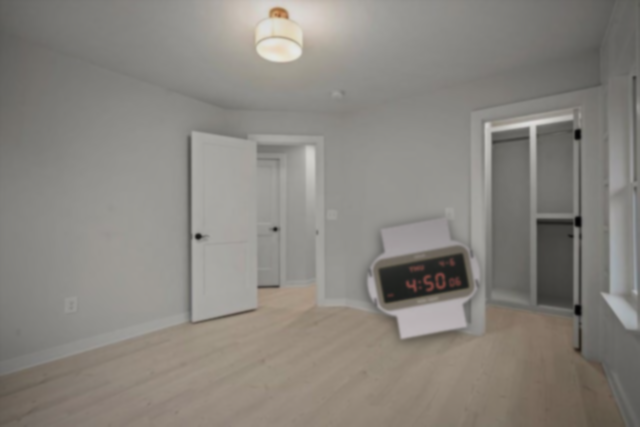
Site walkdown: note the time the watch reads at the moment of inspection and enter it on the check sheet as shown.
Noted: 4:50
